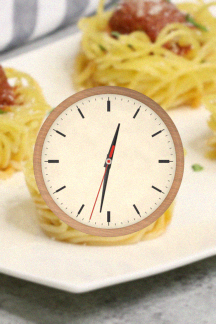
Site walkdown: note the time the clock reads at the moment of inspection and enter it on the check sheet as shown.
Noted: 12:31:33
